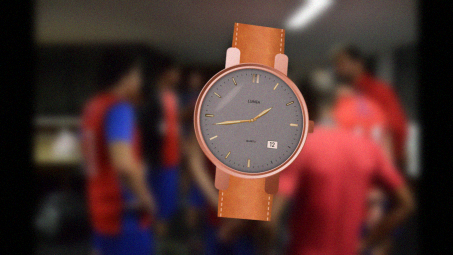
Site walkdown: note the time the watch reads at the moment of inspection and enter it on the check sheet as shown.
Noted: 1:43
